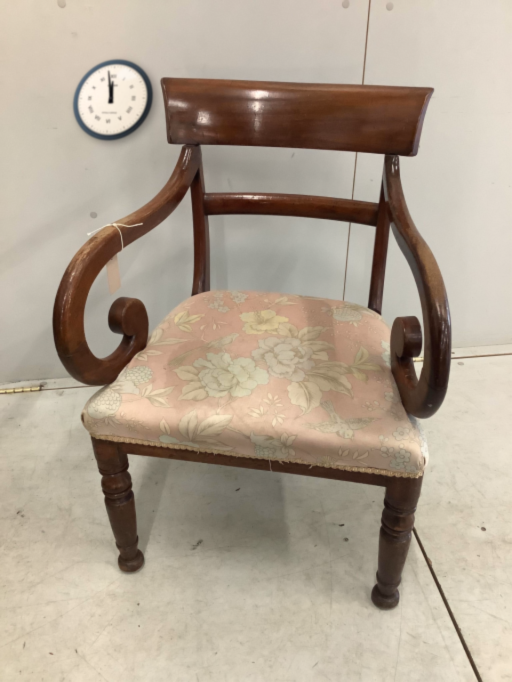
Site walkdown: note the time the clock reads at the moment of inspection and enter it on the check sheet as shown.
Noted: 11:58
